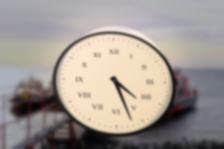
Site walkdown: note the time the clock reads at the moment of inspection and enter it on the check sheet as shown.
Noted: 4:27
